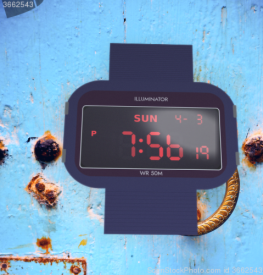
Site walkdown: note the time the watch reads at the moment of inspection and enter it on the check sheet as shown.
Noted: 7:56:19
